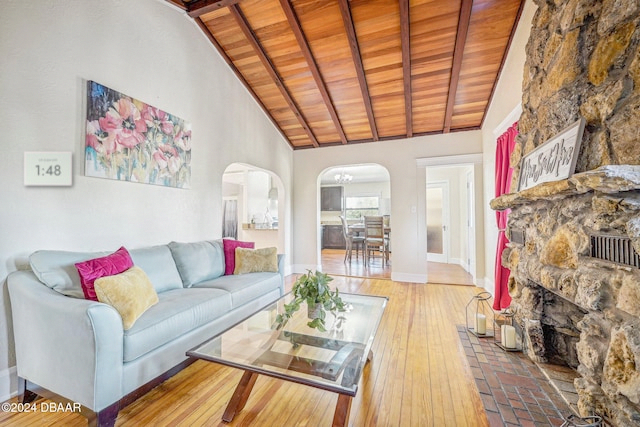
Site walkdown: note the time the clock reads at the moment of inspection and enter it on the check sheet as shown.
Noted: 1:48
